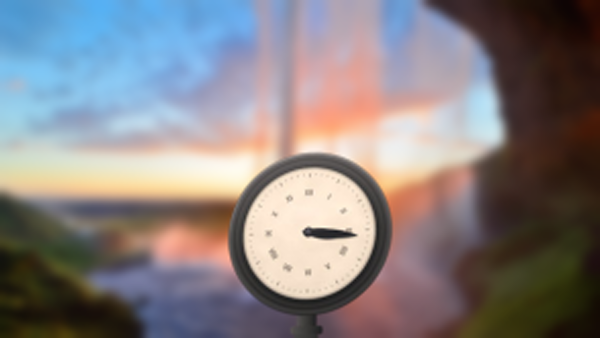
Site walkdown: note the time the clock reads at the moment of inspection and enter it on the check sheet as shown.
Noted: 3:16
